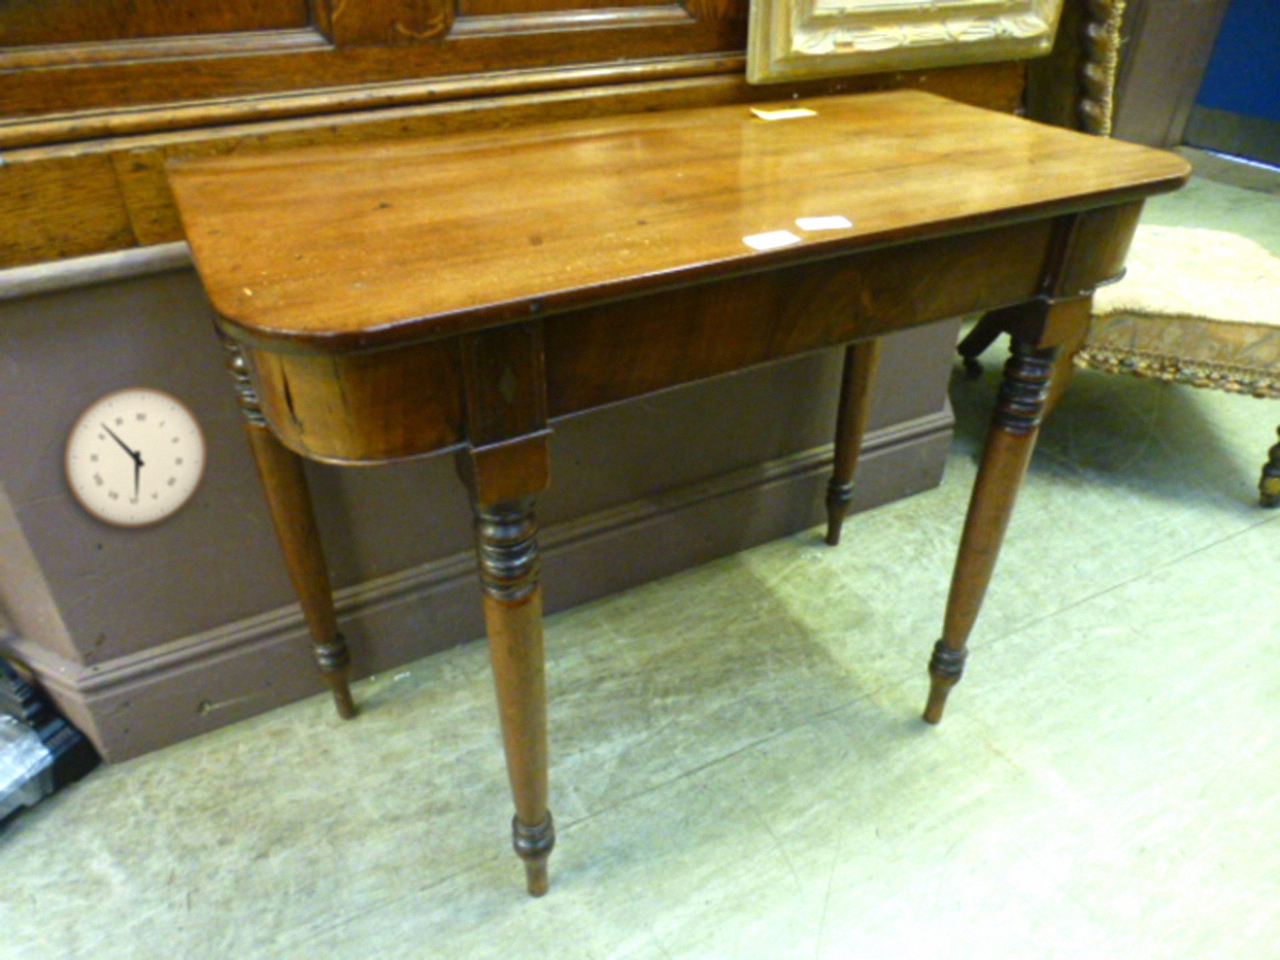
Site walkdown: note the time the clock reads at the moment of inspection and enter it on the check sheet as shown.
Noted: 5:52
